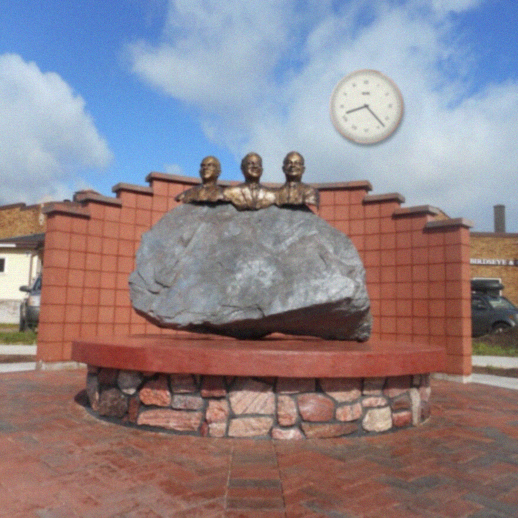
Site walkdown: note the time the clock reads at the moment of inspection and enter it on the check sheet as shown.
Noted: 8:23
